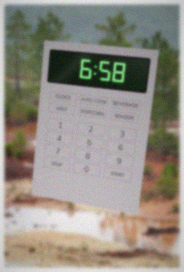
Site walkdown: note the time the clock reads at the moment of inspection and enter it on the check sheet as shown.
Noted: 6:58
